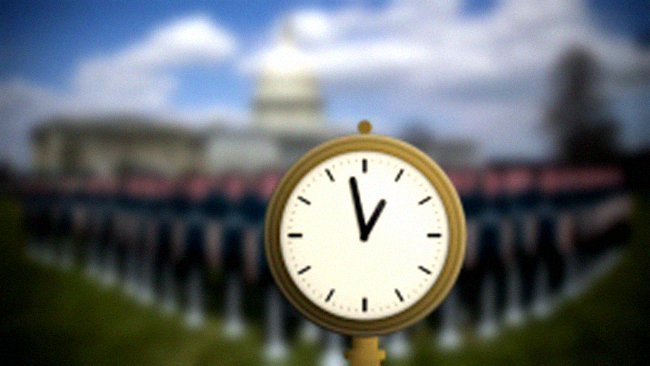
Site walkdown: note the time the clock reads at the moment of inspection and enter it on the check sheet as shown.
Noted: 12:58
